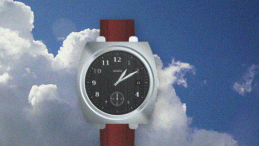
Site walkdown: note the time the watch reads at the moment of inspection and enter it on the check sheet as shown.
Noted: 1:10
